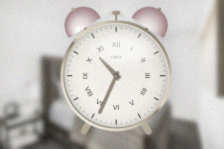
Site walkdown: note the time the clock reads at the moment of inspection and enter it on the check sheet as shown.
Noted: 10:34
